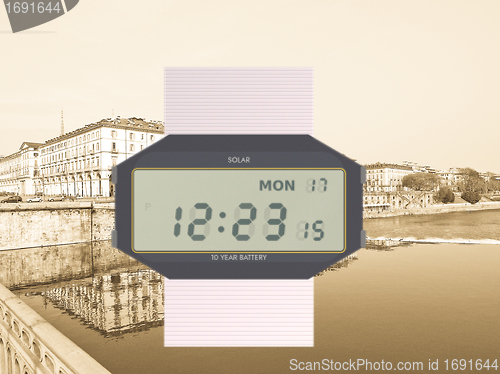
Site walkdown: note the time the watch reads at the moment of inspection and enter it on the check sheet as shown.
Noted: 12:23:15
